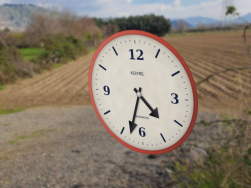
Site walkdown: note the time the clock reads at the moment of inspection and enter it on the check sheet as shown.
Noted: 4:33
